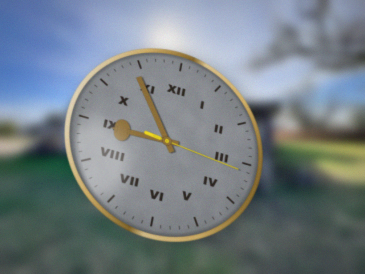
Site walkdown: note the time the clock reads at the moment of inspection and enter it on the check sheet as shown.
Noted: 8:54:16
